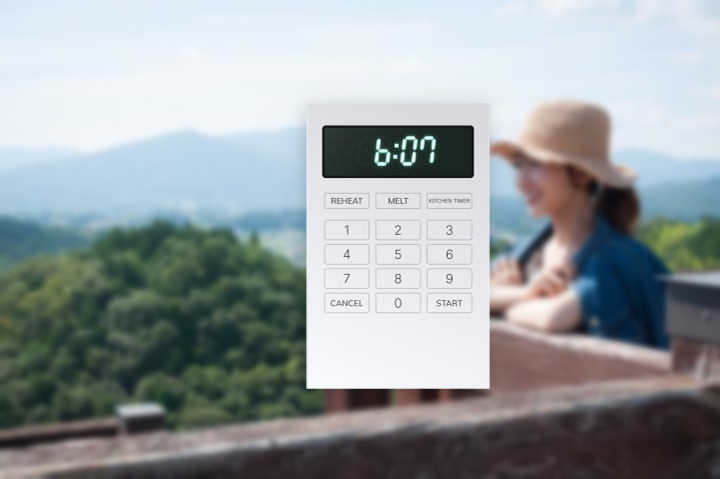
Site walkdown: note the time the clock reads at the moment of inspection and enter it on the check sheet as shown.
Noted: 6:07
